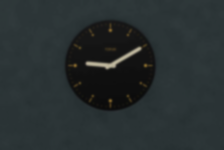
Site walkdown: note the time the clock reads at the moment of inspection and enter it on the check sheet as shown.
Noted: 9:10
